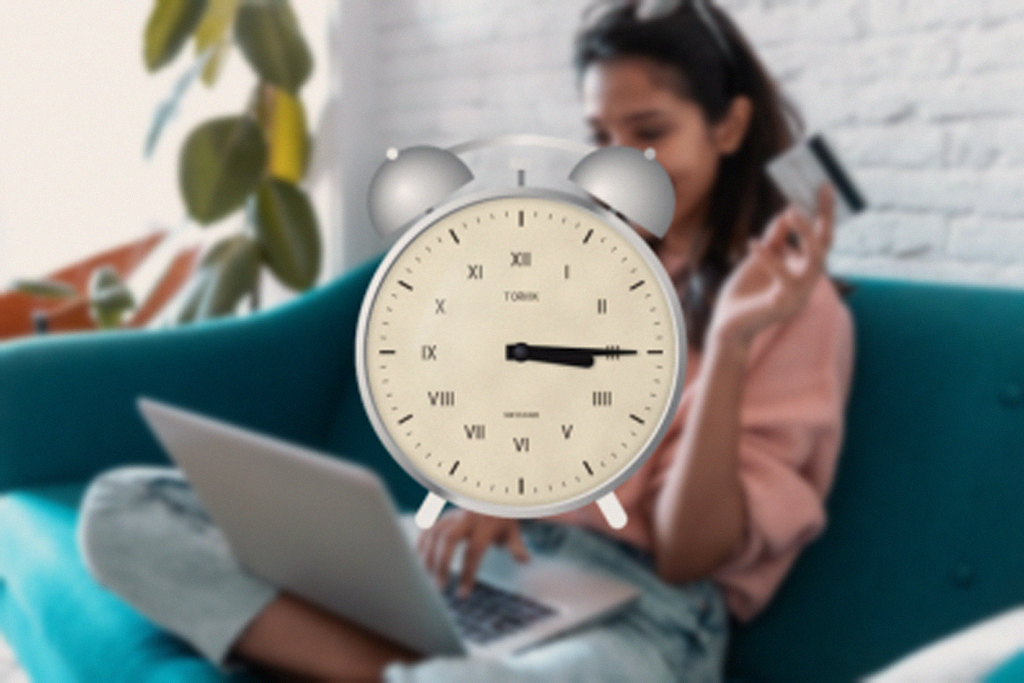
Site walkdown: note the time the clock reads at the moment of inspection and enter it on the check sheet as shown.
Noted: 3:15
